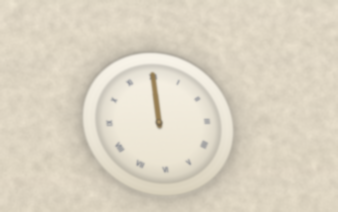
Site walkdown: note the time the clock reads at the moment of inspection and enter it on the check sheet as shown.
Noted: 12:00
